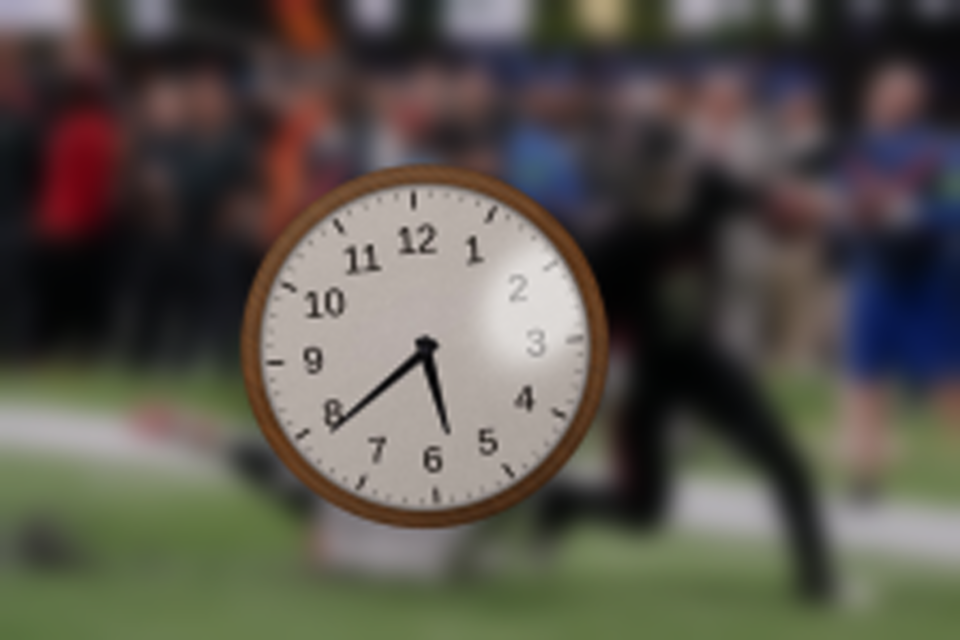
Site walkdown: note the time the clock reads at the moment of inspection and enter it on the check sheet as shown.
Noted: 5:39
